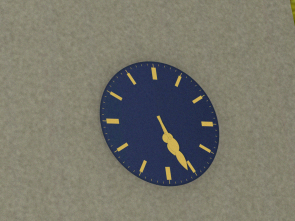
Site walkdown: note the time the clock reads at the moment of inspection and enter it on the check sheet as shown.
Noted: 5:26
